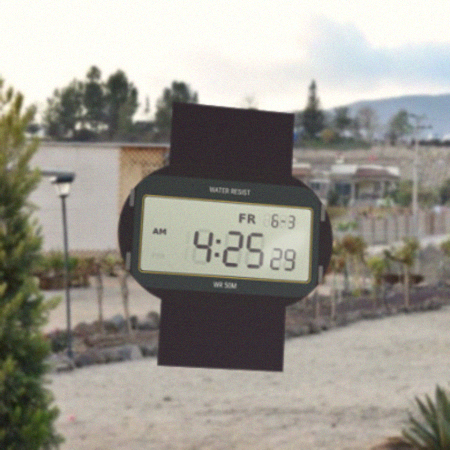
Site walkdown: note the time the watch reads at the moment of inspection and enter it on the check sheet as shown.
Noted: 4:25:29
